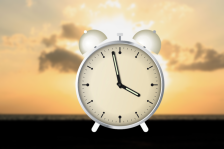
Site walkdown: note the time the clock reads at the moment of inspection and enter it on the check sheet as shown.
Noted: 3:58
